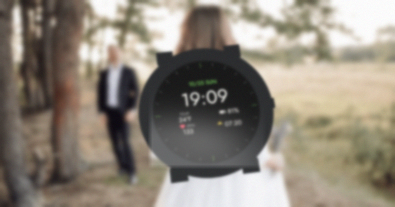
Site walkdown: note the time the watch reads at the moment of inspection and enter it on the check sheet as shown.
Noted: 19:09
